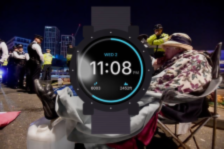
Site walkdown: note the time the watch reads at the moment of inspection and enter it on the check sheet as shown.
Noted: 11:08
